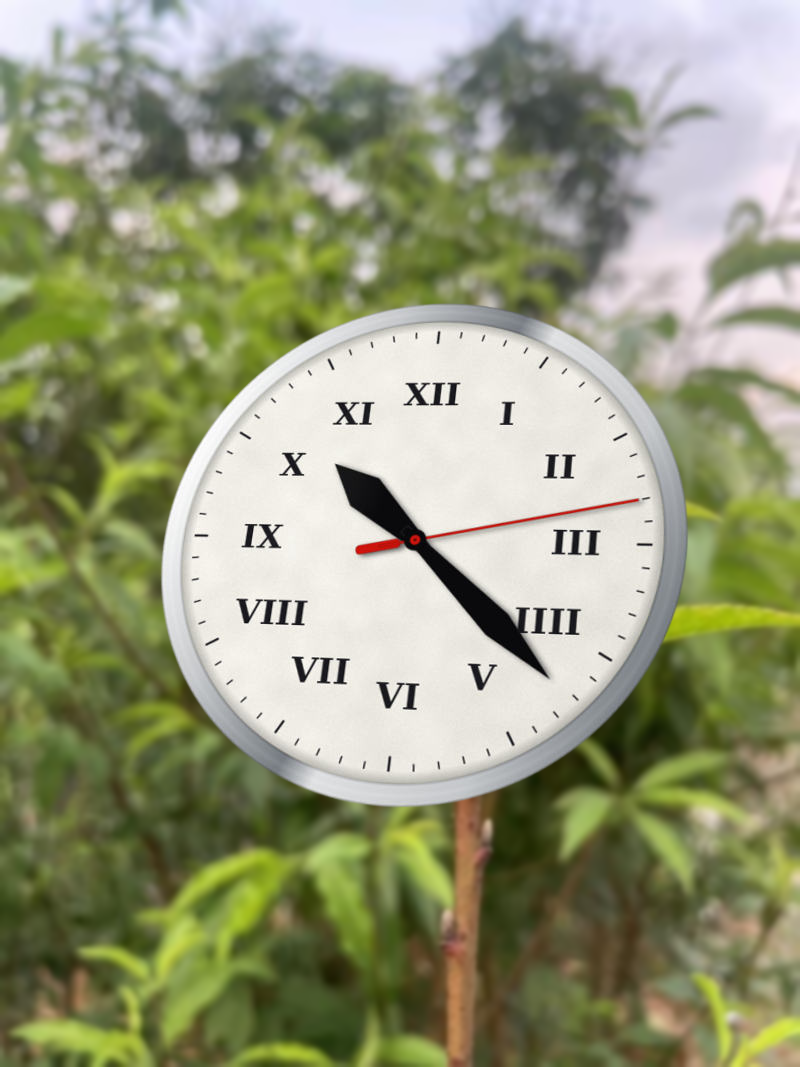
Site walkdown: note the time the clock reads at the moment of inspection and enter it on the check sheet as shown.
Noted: 10:22:13
